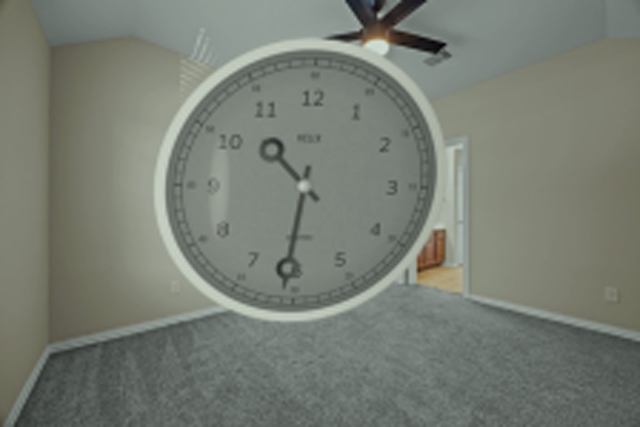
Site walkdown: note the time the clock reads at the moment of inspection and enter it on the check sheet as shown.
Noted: 10:31
